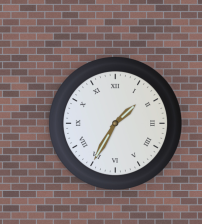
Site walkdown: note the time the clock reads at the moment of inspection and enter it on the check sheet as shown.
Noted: 1:35
